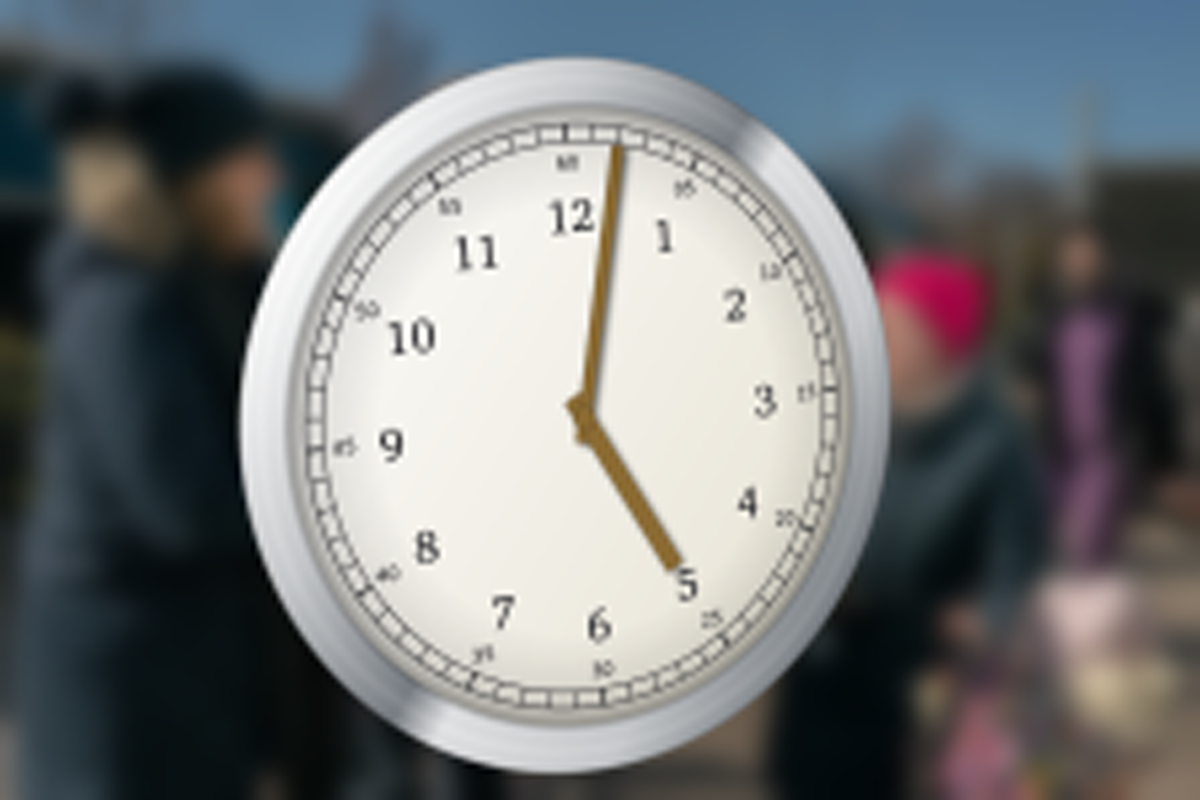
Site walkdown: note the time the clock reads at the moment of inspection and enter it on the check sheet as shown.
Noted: 5:02
